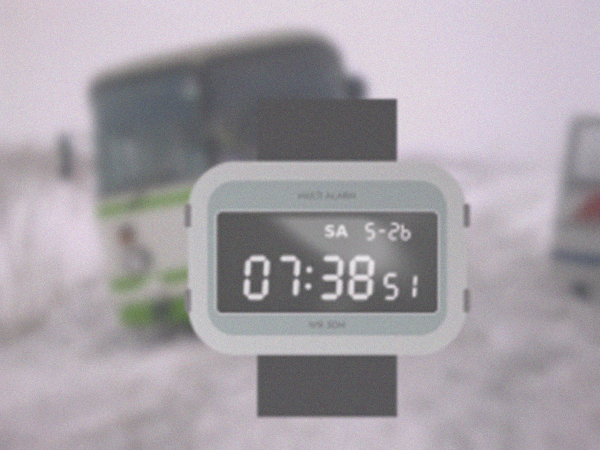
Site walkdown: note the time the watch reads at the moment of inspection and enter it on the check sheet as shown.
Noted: 7:38:51
